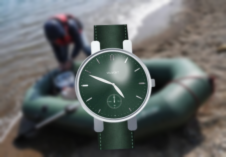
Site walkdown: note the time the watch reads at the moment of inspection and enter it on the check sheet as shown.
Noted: 4:49
